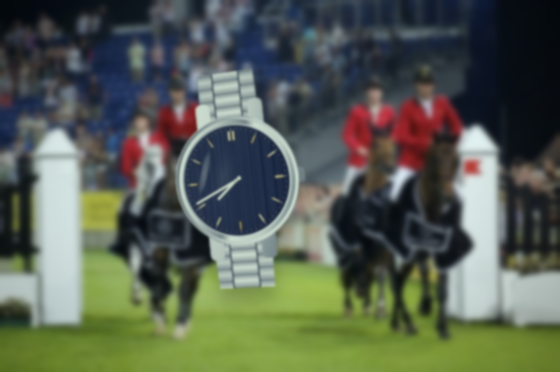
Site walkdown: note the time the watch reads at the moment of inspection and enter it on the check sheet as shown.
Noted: 7:41
